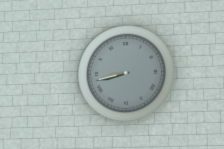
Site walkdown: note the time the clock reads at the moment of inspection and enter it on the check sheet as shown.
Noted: 8:43
